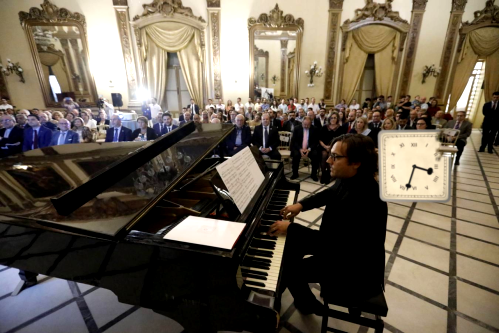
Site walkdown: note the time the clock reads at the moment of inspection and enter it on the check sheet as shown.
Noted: 3:33
